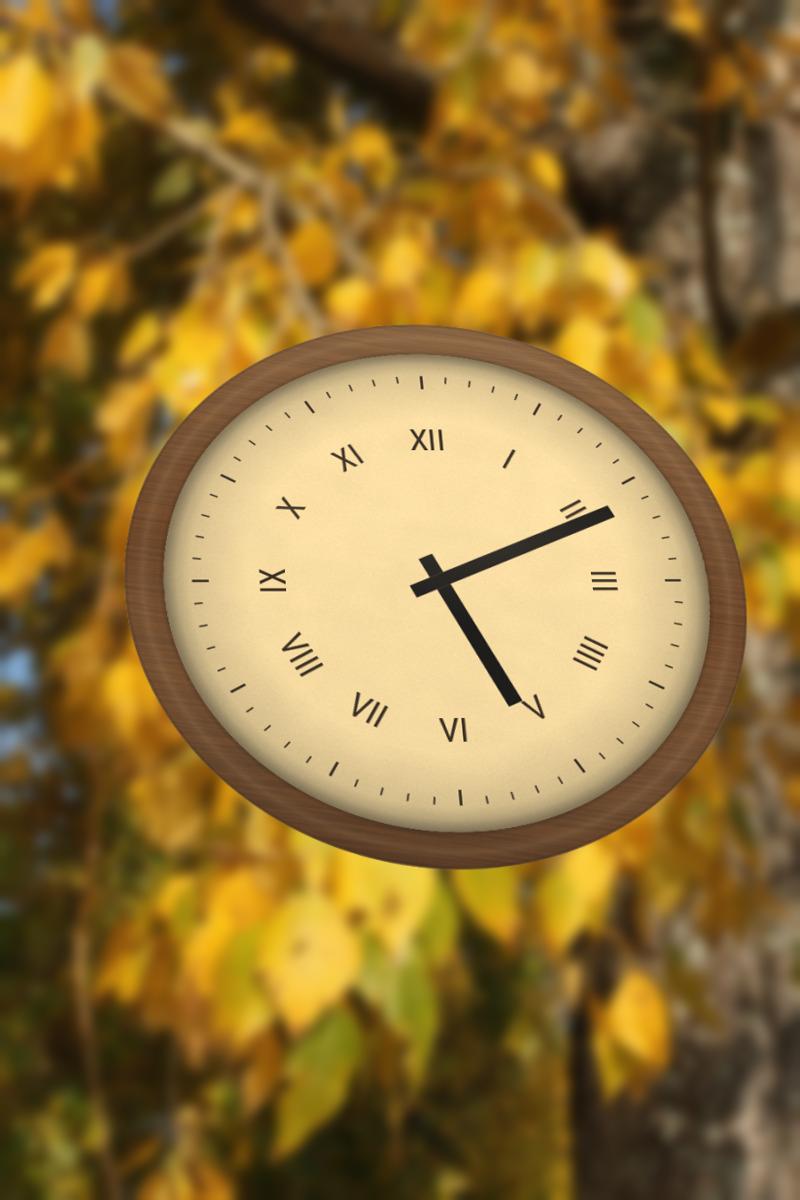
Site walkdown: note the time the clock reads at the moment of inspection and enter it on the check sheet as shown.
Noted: 5:11
